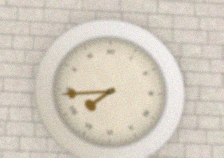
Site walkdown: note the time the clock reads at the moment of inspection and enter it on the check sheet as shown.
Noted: 7:44
